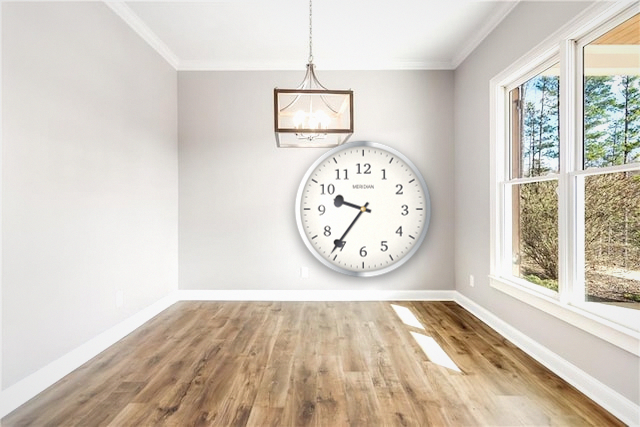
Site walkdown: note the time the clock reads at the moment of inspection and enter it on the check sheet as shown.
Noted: 9:36
